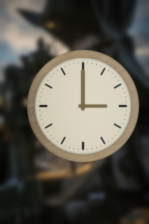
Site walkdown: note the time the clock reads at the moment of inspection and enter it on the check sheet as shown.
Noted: 3:00
